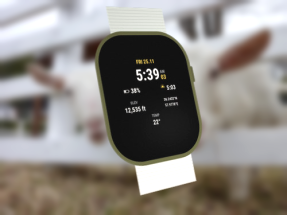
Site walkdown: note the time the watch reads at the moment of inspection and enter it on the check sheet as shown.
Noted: 5:39
